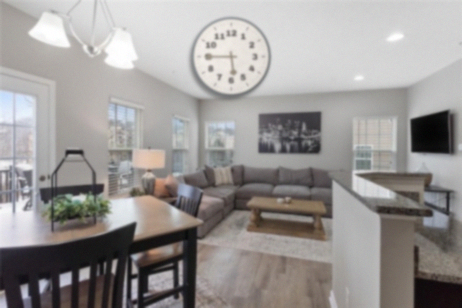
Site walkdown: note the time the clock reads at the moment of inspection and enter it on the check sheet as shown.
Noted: 5:45
